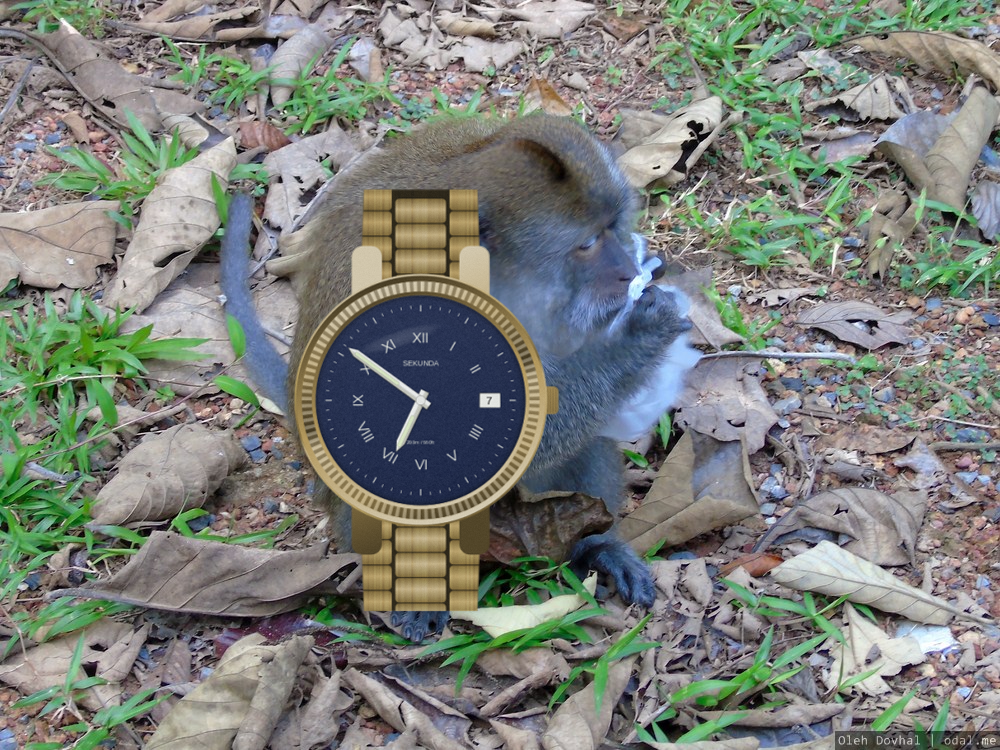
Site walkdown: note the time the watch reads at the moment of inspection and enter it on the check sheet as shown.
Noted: 6:51
